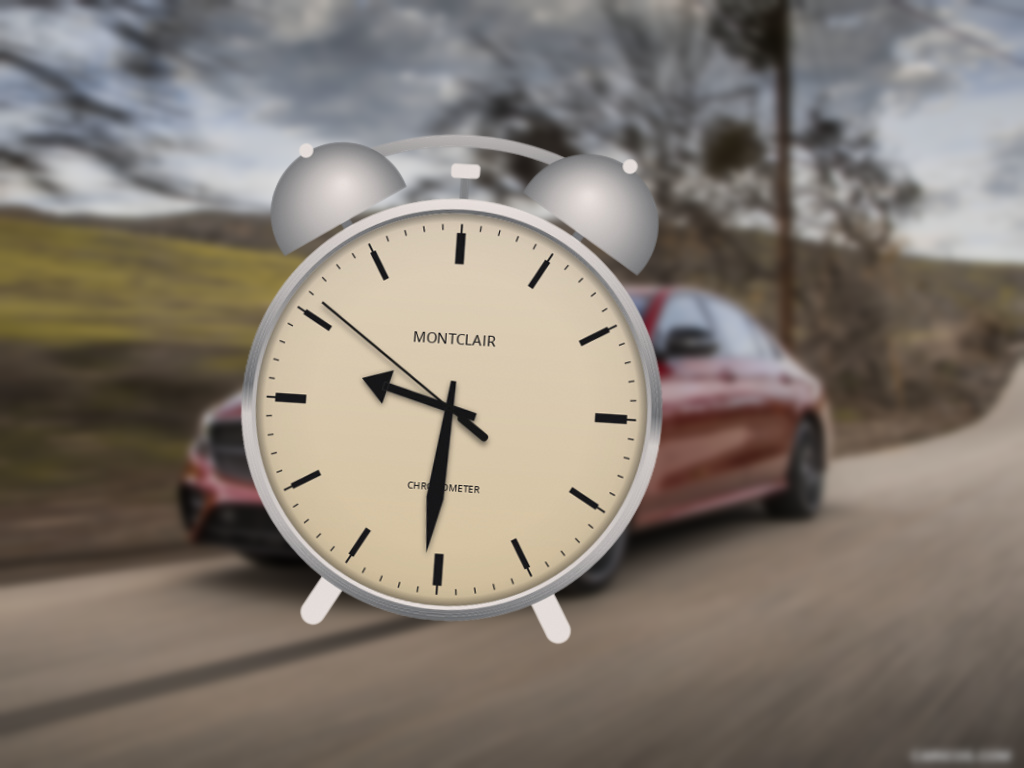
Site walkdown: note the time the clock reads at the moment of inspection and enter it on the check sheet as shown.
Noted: 9:30:51
